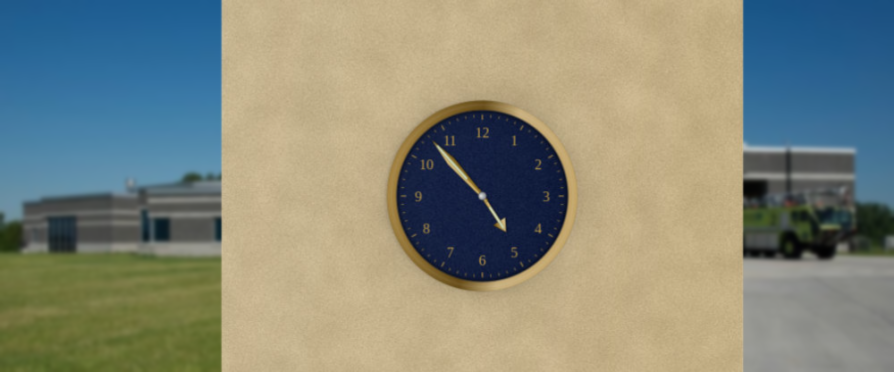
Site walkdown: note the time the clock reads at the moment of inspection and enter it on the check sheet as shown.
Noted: 4:53
